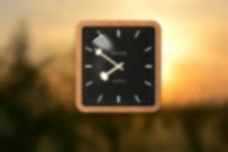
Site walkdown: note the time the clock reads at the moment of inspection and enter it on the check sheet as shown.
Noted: 7:51
